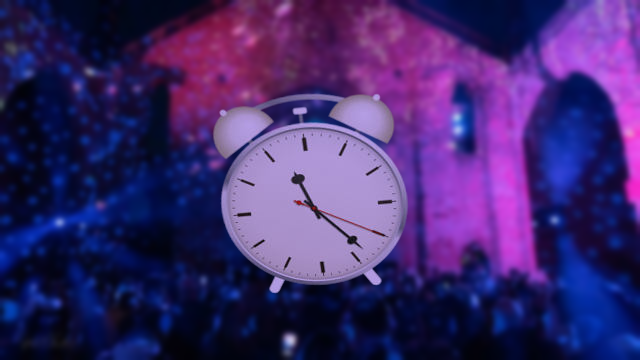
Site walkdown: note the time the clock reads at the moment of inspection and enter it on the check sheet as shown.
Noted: 11:23:20
